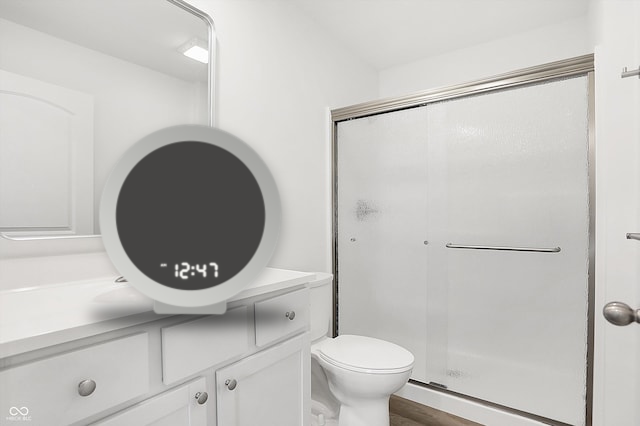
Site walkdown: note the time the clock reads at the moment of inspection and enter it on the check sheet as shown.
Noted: 12:47
